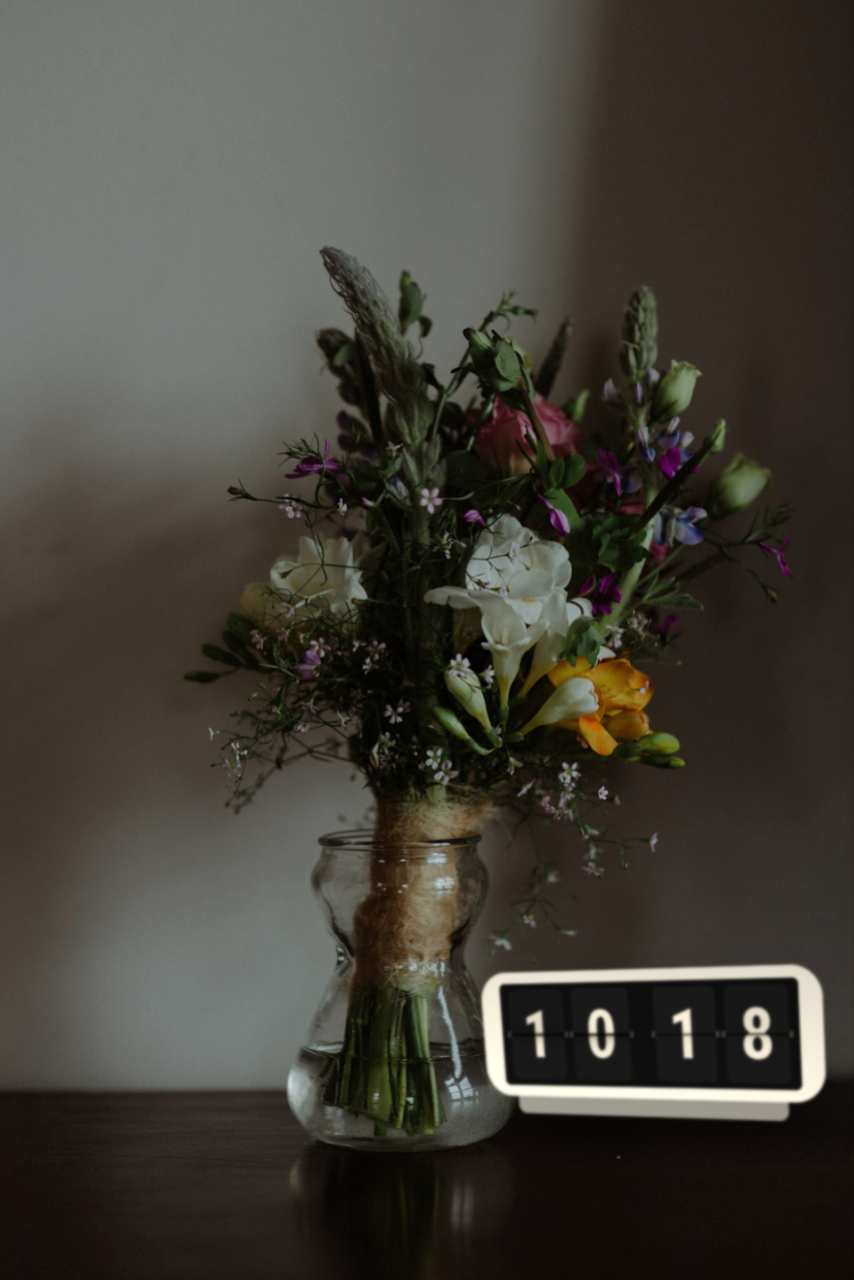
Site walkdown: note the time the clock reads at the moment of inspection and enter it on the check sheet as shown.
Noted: 10:18
